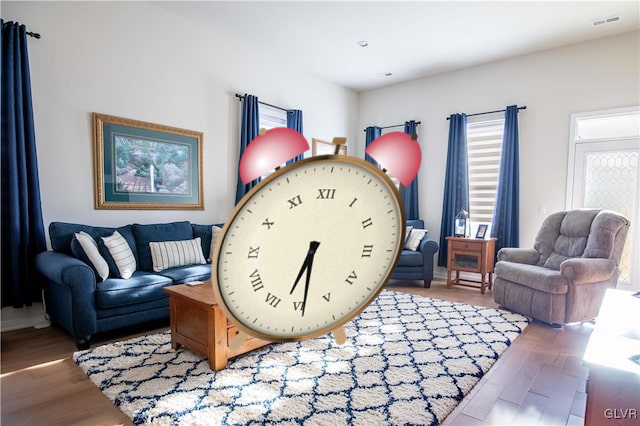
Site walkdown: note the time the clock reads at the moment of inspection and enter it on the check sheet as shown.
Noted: 6:29
